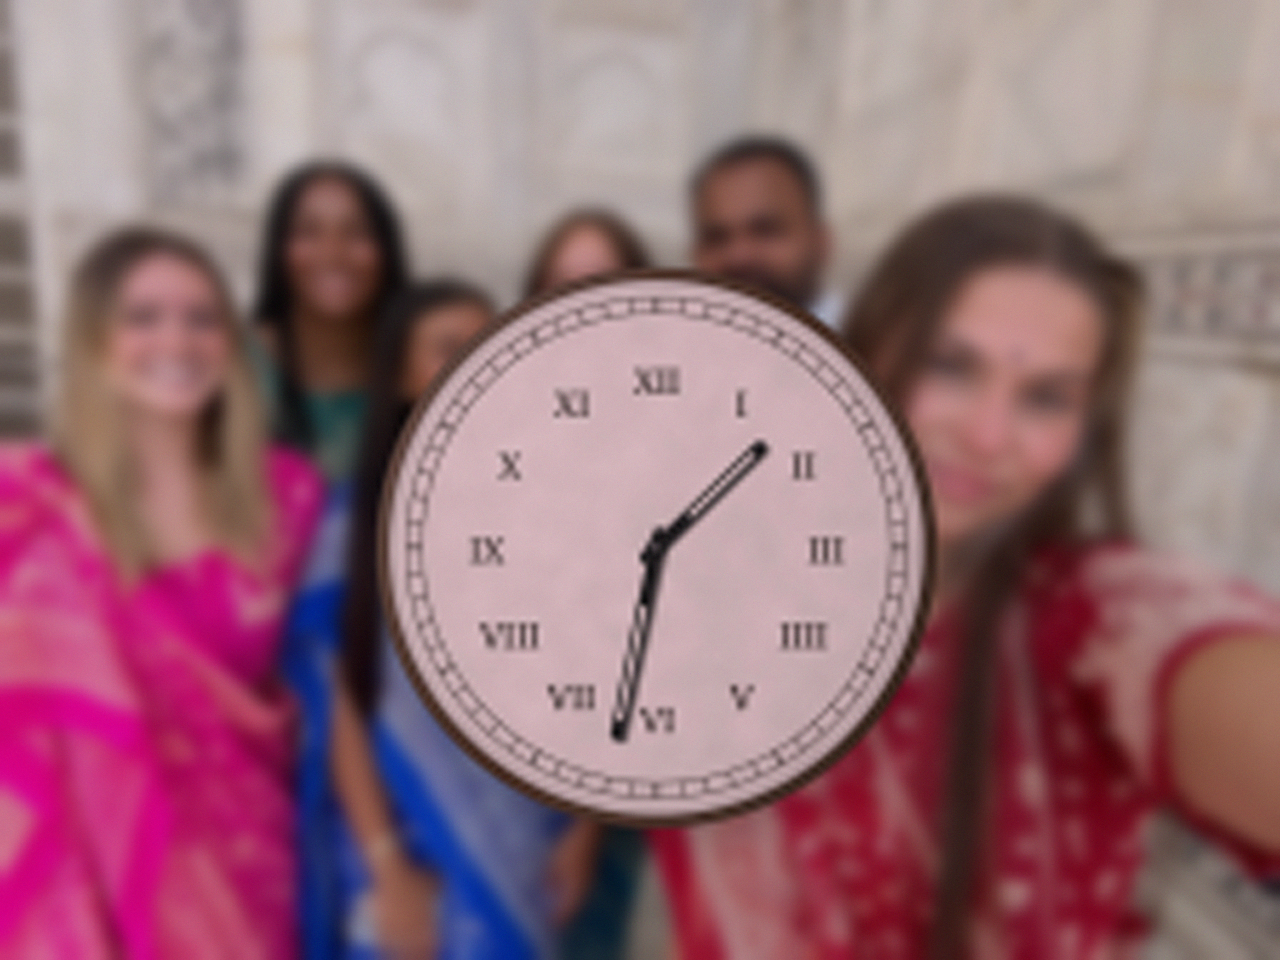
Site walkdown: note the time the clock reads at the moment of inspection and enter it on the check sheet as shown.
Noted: 1:32
